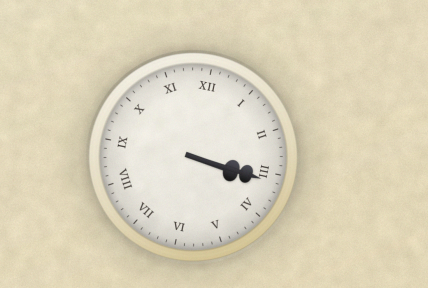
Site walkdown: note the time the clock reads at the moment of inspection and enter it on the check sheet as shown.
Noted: 3:16
